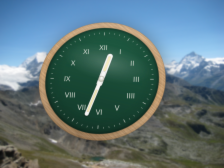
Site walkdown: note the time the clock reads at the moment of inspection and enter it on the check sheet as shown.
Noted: 12:33
